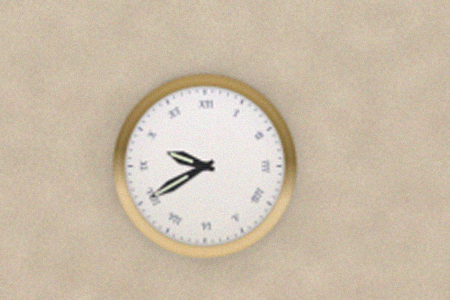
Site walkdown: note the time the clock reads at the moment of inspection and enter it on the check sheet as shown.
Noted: 9:40
